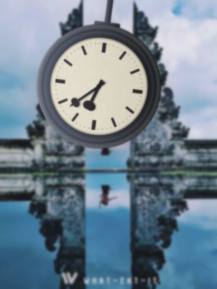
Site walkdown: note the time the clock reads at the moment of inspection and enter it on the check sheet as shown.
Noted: 6:38
